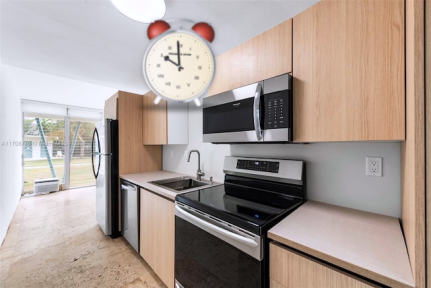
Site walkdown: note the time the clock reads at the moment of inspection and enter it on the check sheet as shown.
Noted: 9:59
